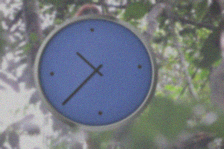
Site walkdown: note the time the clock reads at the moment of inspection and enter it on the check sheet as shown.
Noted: 10:38
